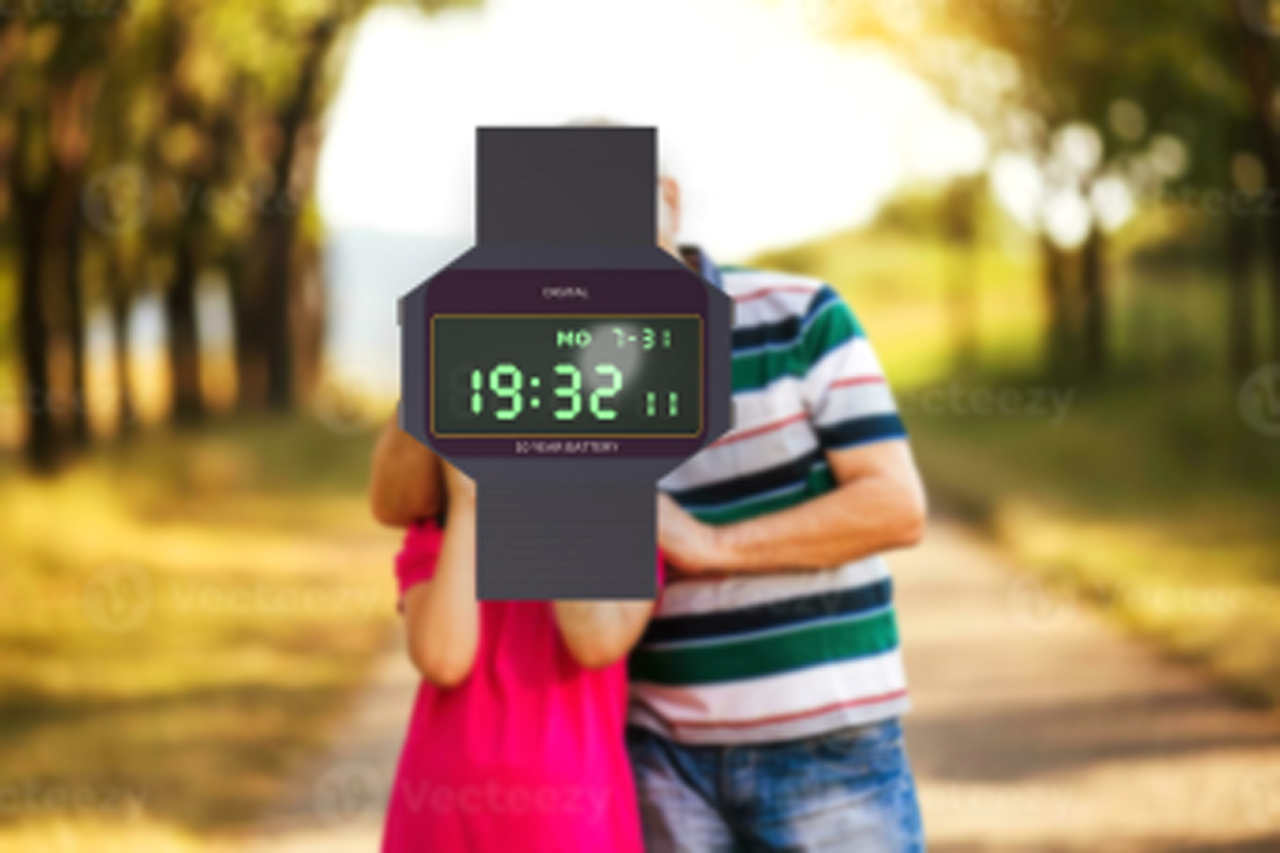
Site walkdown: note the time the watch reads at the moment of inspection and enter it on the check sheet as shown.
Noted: 19:32:11
